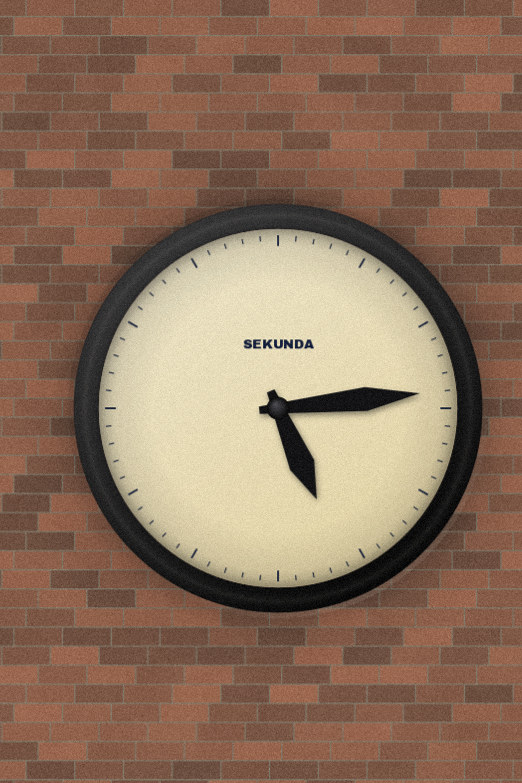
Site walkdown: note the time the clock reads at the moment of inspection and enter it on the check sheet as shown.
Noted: 5:14
